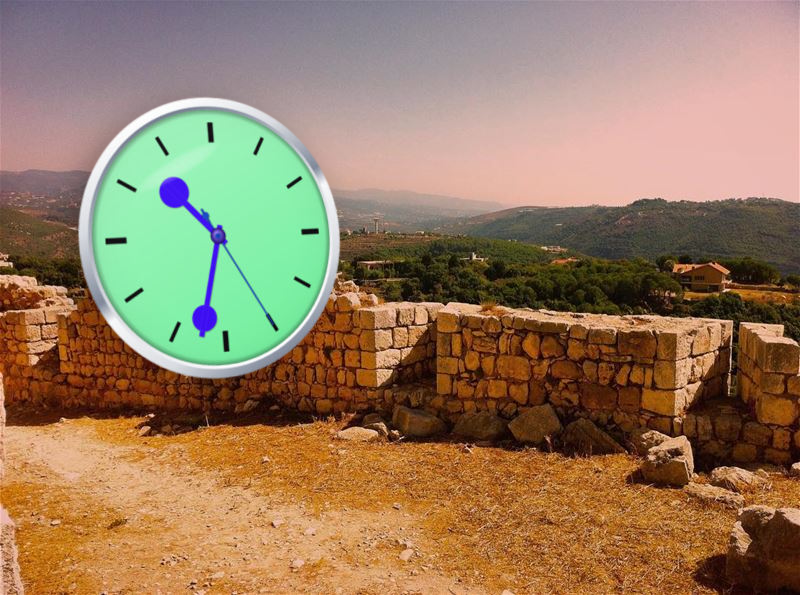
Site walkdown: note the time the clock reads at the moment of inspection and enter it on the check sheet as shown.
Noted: 10:32:25
